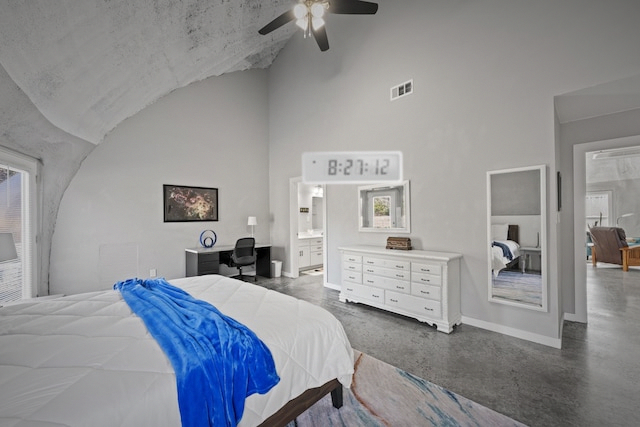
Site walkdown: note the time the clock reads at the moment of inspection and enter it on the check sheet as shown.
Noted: 8:27:12
